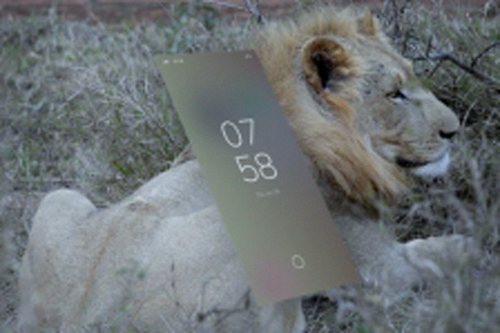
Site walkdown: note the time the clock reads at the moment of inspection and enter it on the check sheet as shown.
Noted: 7:58
